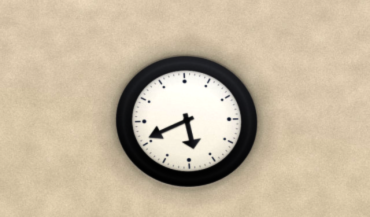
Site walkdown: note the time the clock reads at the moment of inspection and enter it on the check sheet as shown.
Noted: 5:41
